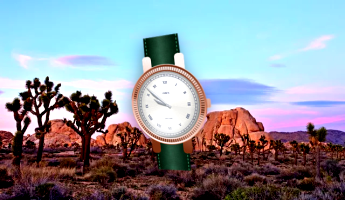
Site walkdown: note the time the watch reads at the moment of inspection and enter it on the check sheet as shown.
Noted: 9:52
